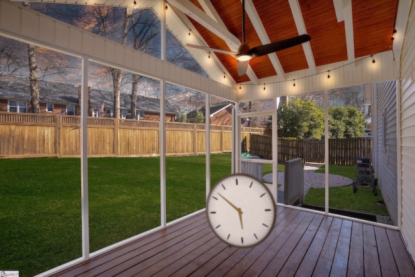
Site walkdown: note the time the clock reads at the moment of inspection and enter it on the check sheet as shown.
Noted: 5:52
